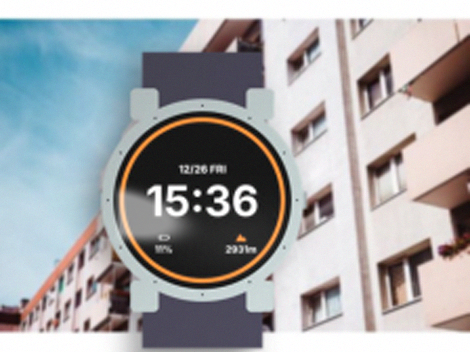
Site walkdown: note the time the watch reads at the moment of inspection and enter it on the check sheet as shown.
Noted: 15:36
